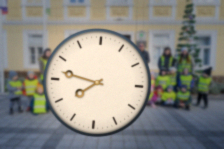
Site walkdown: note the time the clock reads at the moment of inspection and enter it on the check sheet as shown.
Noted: 7:47
